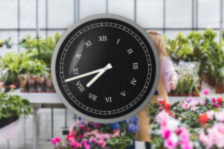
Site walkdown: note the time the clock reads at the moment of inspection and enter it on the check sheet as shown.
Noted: 7:43
